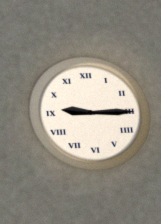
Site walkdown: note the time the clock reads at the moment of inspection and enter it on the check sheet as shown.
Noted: 9:15
